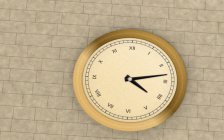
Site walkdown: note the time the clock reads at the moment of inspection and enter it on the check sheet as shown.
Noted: 4:13
